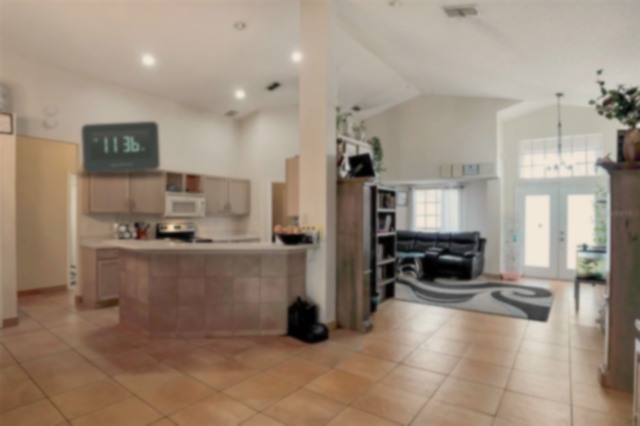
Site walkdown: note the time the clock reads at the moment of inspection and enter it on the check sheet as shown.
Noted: 11:36
